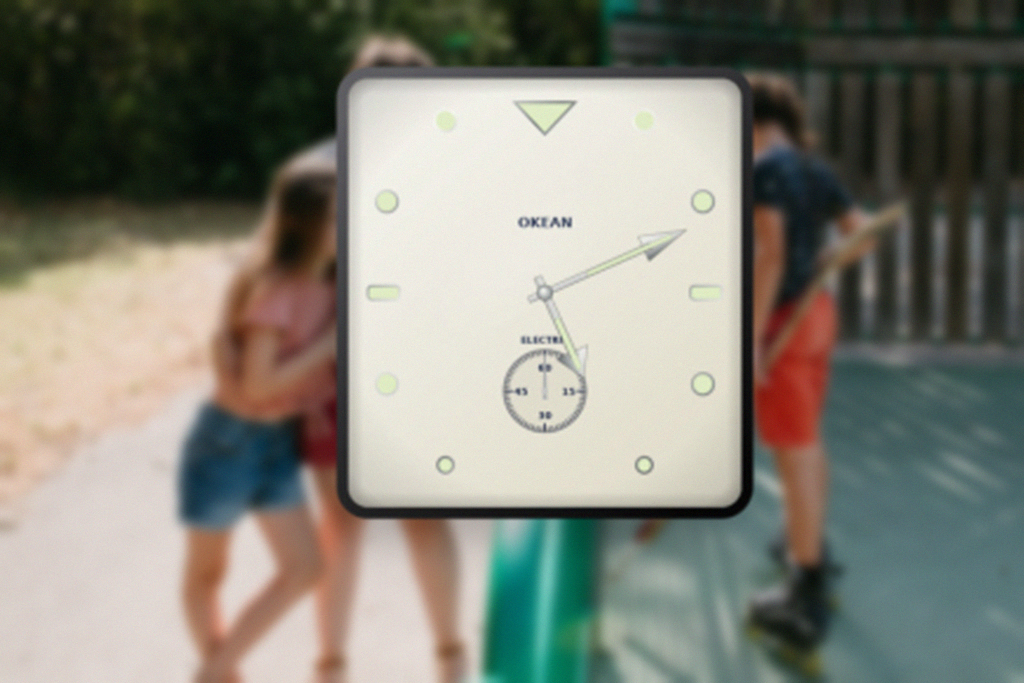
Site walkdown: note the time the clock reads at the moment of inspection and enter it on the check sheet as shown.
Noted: 5:11
